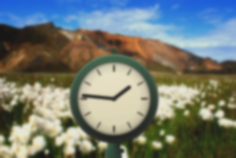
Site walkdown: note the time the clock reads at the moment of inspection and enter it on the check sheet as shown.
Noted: 1:46
